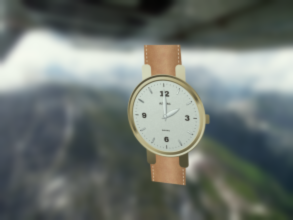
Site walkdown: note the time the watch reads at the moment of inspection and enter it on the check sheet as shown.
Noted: 2:00
